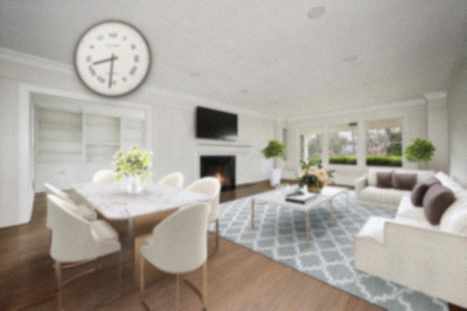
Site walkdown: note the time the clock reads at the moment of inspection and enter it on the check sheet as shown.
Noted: 8:31
